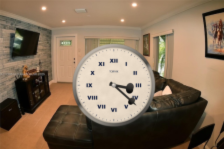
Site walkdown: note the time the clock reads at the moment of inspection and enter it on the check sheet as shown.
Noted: 3:22
